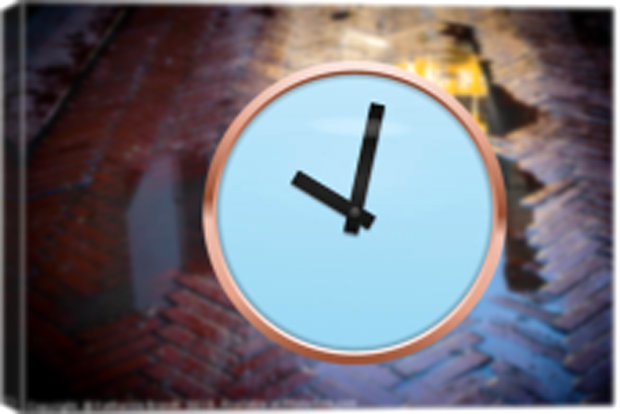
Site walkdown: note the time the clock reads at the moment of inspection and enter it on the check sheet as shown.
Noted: 10:02
